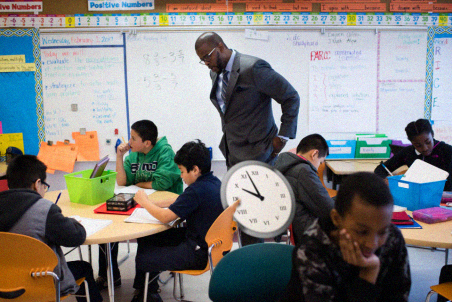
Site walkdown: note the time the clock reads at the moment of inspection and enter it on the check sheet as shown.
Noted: 9:57
